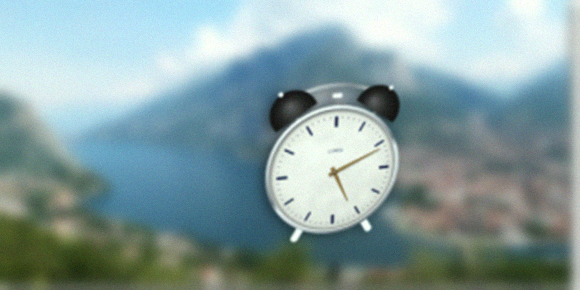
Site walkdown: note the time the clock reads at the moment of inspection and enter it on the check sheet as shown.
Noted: 5:11
